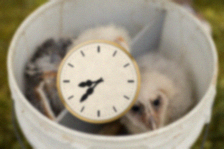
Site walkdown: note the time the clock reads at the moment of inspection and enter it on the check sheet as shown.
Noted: 8:37
